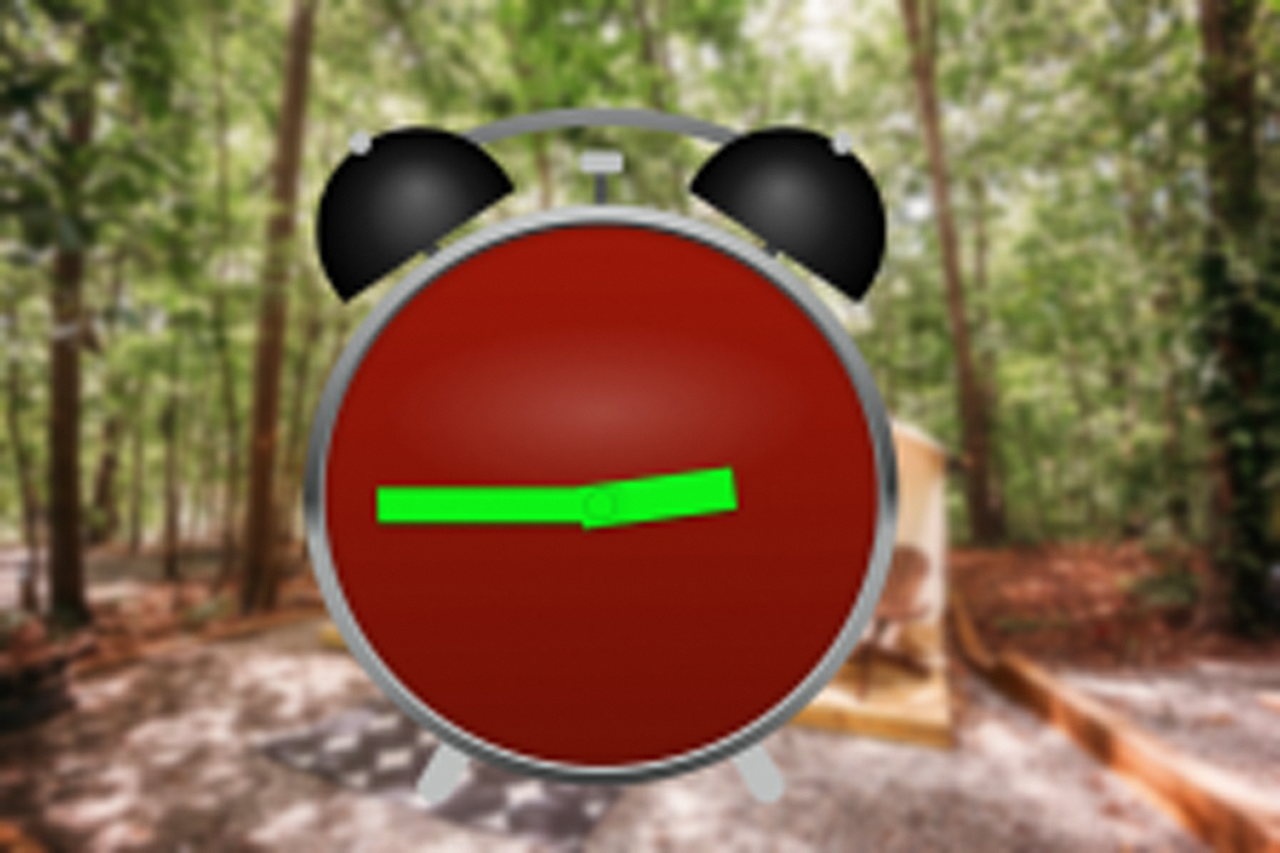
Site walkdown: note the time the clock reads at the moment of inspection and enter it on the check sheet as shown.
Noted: 2:45
